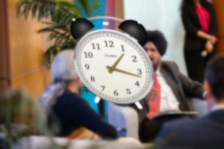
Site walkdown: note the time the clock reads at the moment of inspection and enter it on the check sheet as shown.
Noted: 1:17
